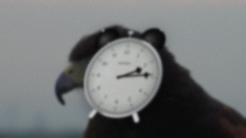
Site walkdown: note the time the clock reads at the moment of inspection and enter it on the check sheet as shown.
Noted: 2:14
